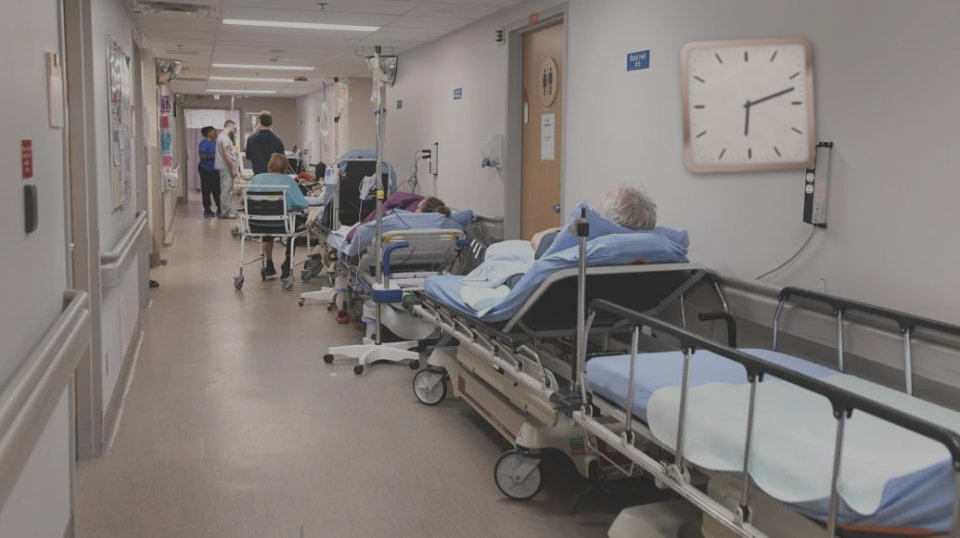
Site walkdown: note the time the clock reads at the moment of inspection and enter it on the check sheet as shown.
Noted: 6:12
